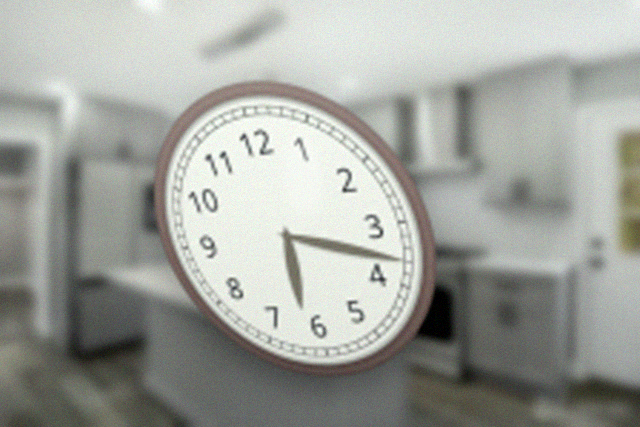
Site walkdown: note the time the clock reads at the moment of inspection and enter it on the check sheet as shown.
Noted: 6:18
